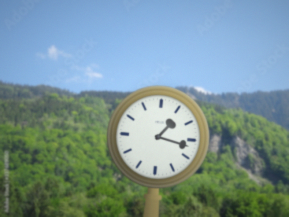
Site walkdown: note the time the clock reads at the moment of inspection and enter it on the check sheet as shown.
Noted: 1:17
